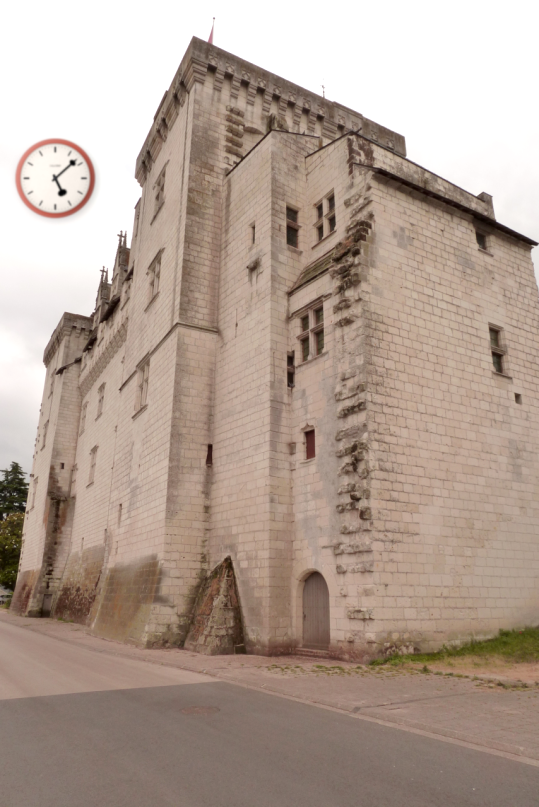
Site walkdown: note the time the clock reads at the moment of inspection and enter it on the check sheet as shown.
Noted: 5:08
